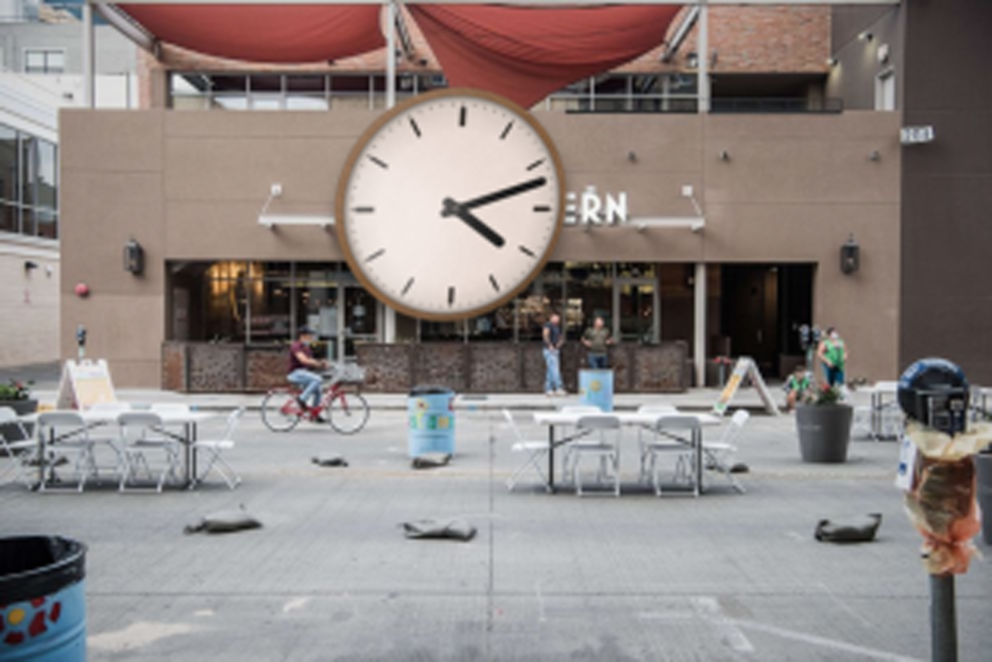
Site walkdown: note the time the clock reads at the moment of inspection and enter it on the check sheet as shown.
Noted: 4:12
